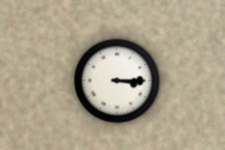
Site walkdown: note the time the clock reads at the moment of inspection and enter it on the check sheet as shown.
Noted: 3:15
